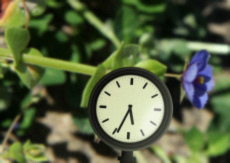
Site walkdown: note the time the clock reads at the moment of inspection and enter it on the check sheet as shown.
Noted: 5:34
